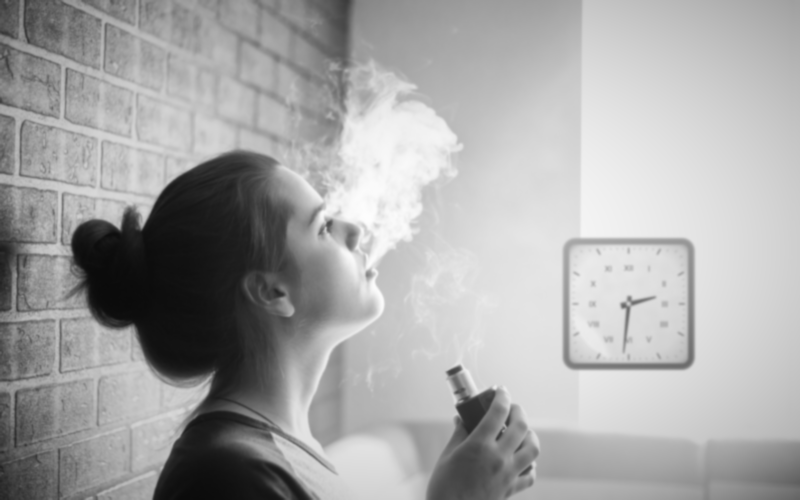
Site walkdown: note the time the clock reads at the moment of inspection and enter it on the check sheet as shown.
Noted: 2:31
